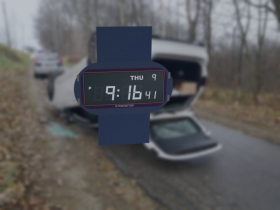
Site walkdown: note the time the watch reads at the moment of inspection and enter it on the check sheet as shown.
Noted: 9:16:41
